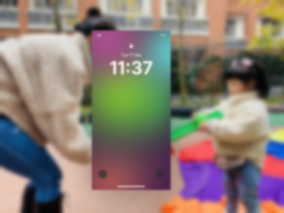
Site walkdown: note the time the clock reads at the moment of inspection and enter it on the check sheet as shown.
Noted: 11:37
